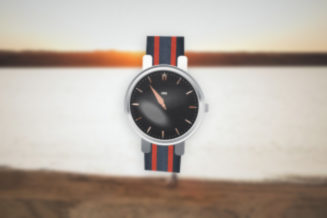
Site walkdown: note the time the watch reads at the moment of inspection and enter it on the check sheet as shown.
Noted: 10:54
